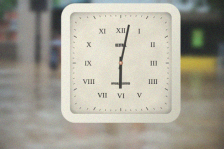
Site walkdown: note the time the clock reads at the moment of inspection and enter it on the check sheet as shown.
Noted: 6:02
